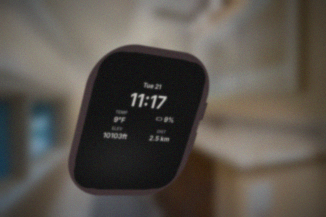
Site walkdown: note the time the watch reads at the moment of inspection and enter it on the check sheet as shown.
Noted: 11:17
